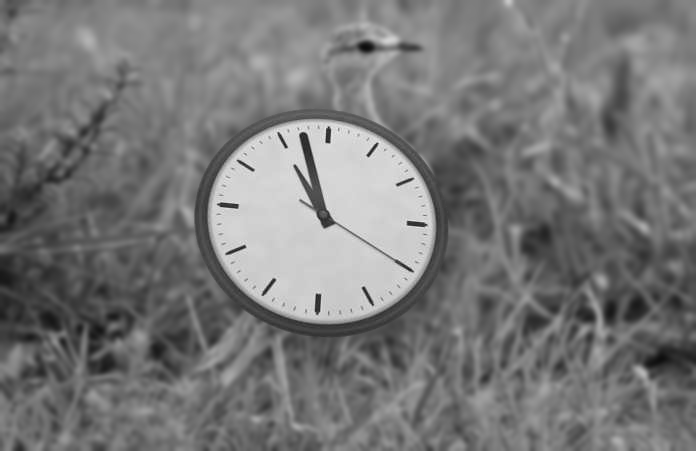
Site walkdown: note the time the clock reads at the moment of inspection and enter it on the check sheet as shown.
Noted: 10:57:20
